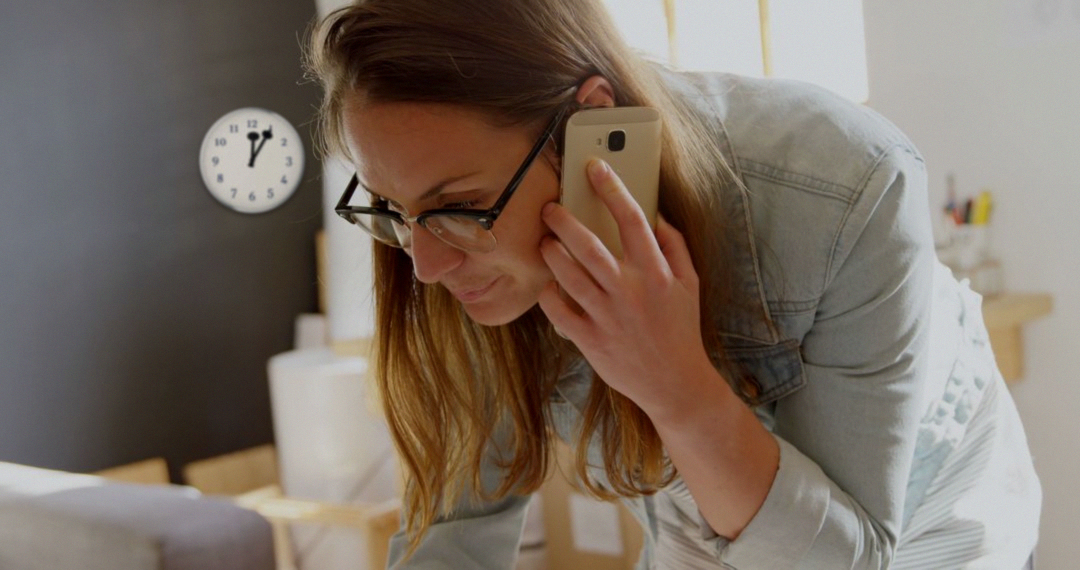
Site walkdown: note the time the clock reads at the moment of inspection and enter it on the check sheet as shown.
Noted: 12:05
